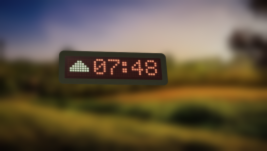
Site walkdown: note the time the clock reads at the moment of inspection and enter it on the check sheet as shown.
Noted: 7:48
